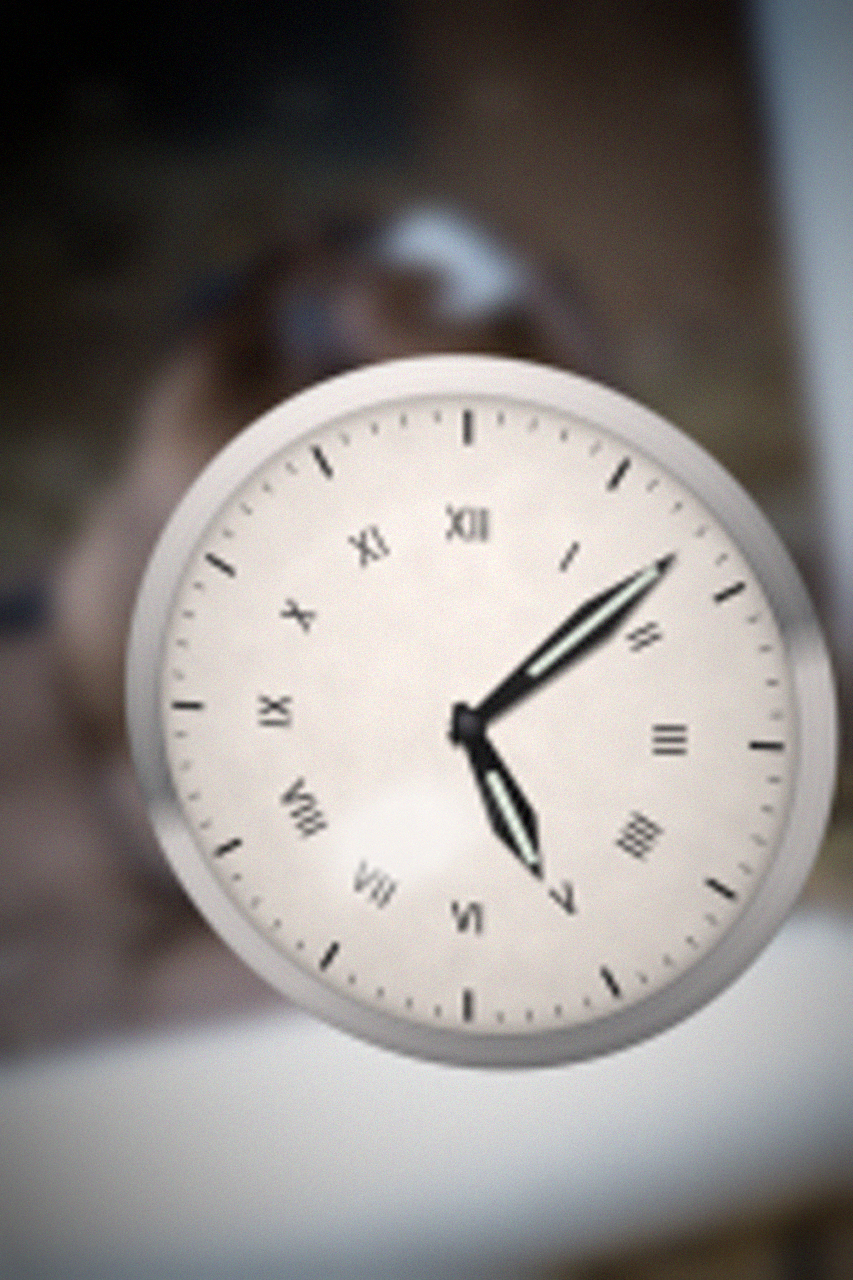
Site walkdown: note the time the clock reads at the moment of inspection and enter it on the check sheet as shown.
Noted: 5:08
